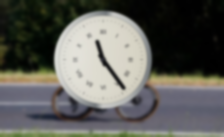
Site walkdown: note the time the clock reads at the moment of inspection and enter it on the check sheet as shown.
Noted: 11:24
